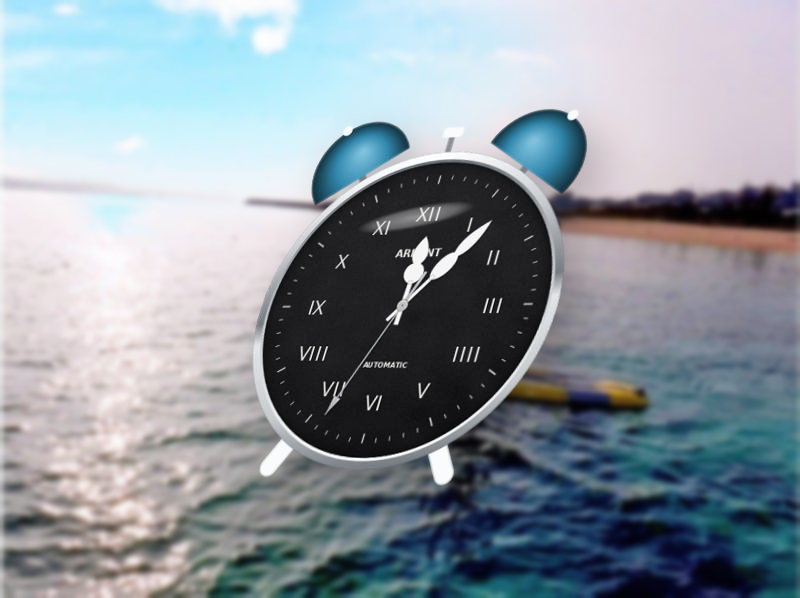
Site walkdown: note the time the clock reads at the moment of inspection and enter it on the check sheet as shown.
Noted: 12:06:34
